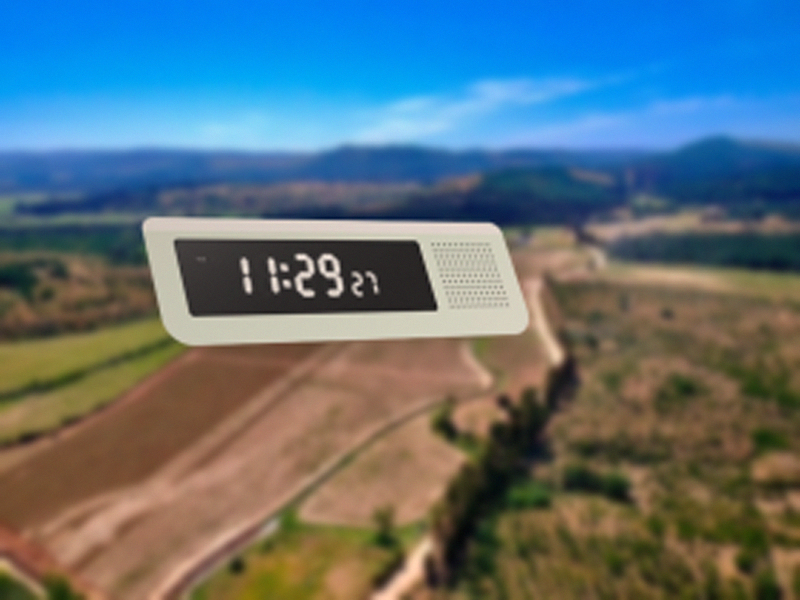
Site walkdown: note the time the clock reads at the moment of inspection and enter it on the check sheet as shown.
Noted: 11:29:27
